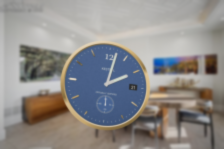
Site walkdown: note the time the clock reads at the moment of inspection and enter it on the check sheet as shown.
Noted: 2:02
